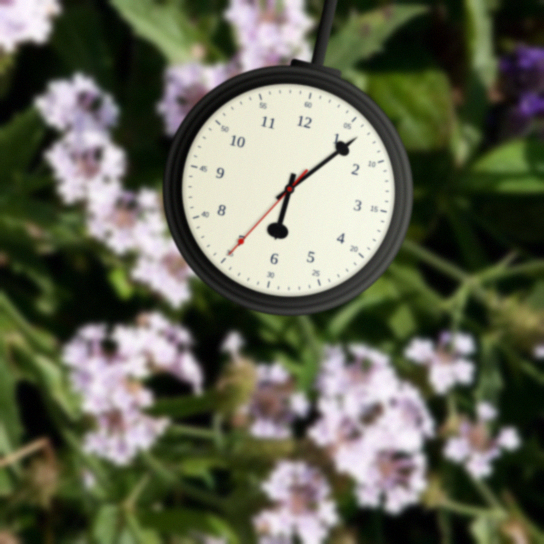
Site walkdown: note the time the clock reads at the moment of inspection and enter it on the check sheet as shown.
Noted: 6:06:35
